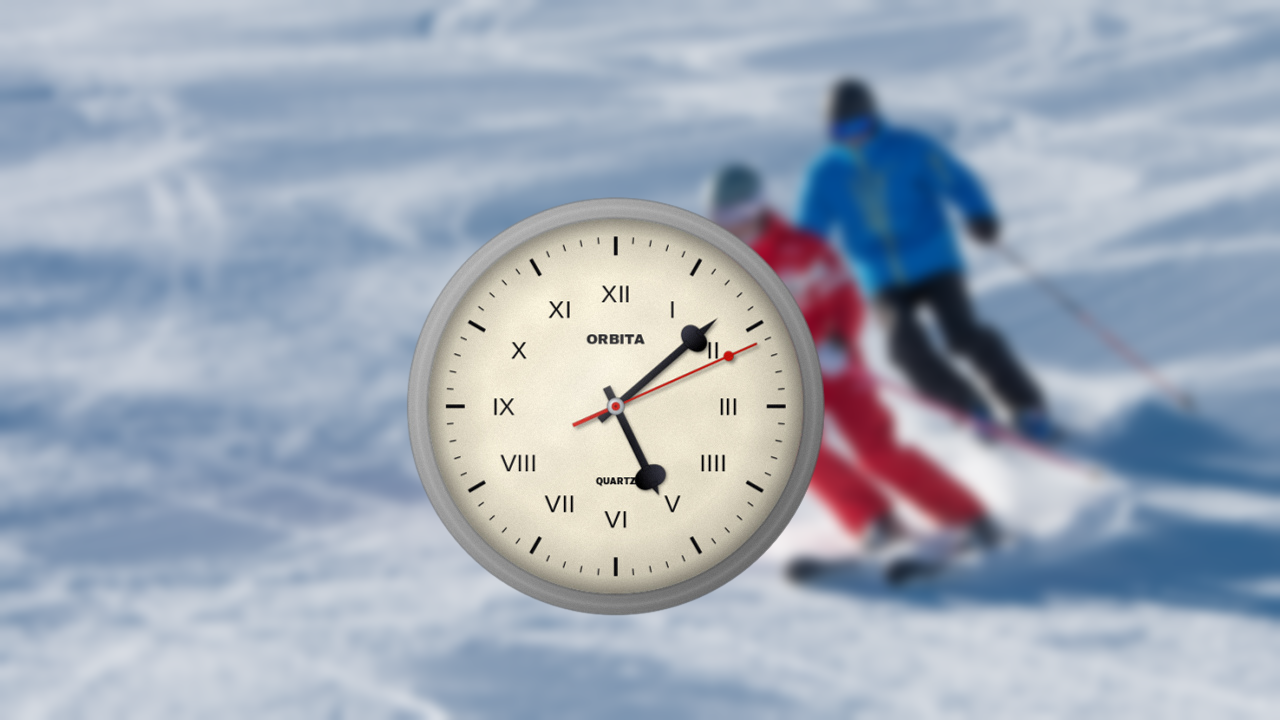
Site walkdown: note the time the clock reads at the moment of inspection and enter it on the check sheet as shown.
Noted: 5:08:11
